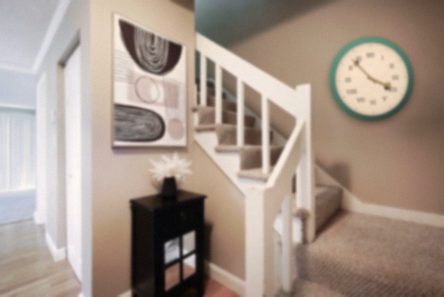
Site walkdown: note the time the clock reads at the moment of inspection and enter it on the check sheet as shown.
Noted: 3:53
